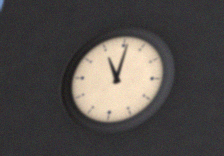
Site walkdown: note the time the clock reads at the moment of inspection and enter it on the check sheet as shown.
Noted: 11:01
